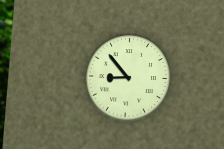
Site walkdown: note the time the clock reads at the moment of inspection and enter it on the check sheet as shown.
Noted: 8:53
